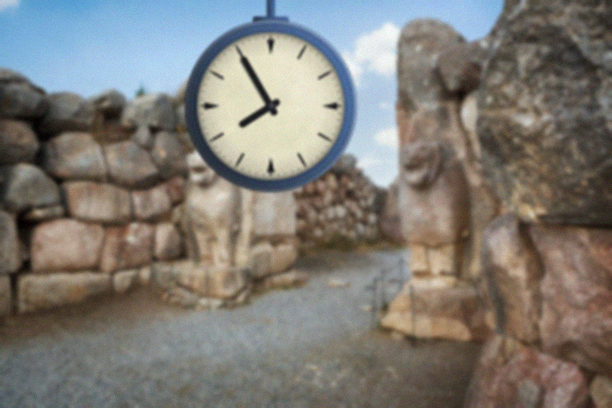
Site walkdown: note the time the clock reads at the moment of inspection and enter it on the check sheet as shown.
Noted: 7:55
